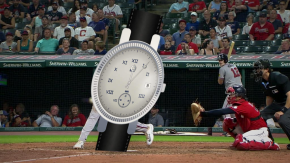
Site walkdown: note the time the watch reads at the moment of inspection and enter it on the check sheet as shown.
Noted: 12:06
